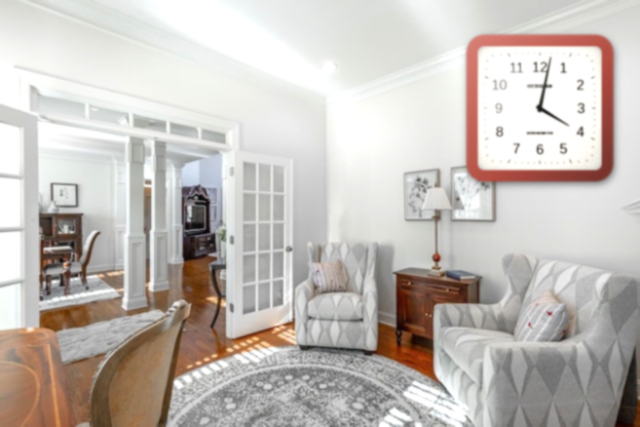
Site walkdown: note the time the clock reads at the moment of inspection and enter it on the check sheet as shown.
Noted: 4:02
